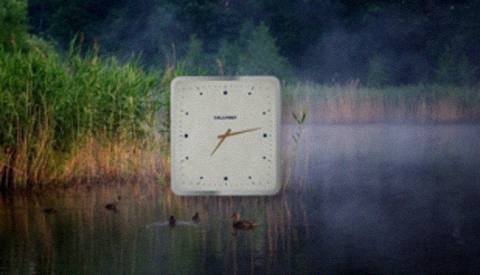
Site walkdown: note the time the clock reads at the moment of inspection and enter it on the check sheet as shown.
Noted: 7:13
